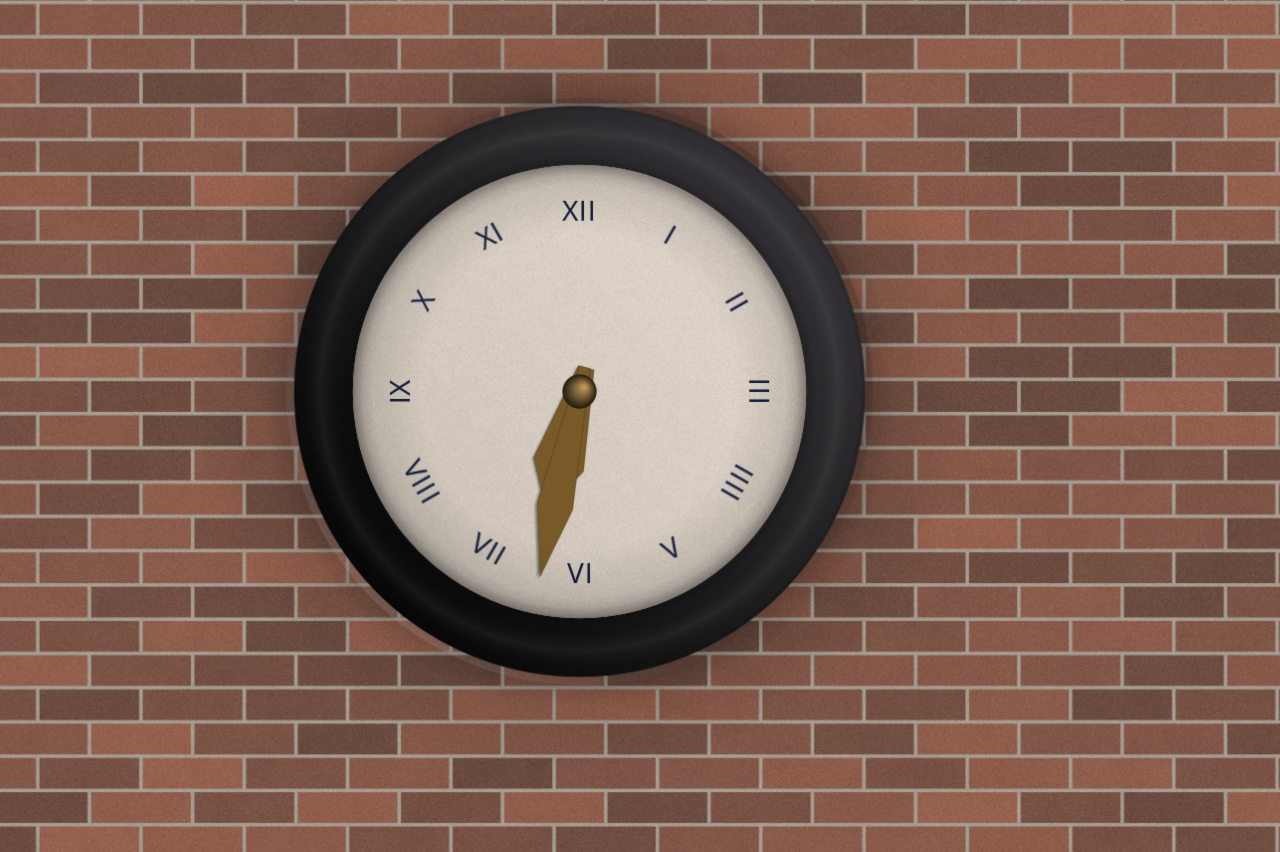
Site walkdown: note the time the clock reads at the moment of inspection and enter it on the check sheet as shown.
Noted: 6:32
